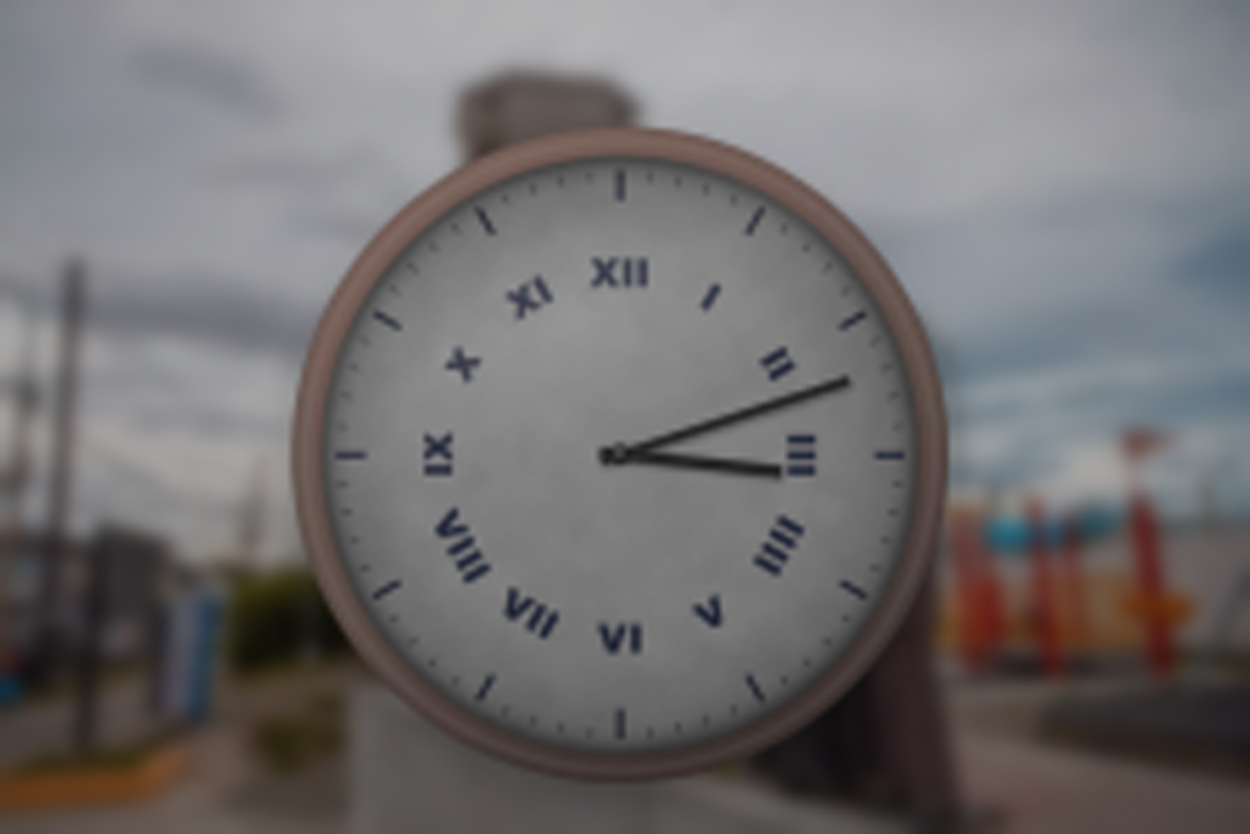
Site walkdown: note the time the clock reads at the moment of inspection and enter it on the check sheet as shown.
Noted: 3:12
